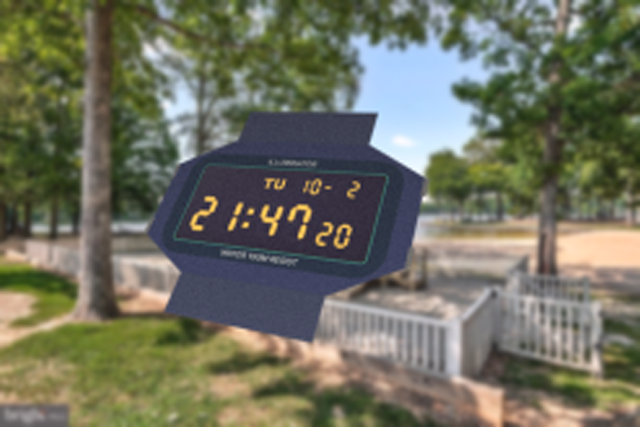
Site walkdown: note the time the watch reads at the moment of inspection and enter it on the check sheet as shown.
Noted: 21:47:20
